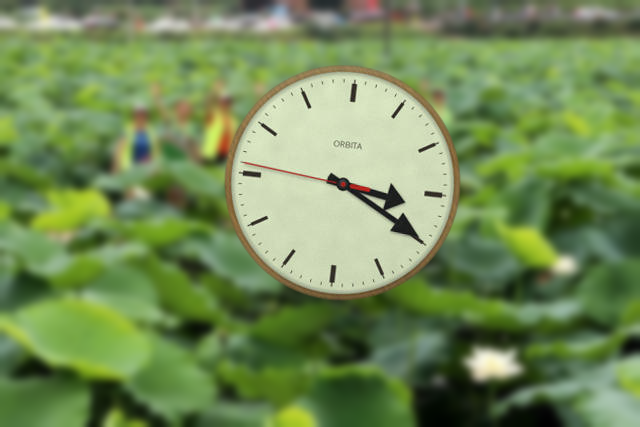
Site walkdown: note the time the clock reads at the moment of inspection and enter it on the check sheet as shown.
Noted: 3:19:46
